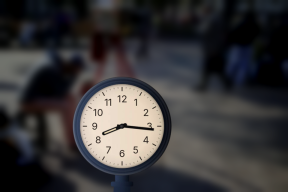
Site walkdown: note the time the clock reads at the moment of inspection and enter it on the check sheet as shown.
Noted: 8:16
